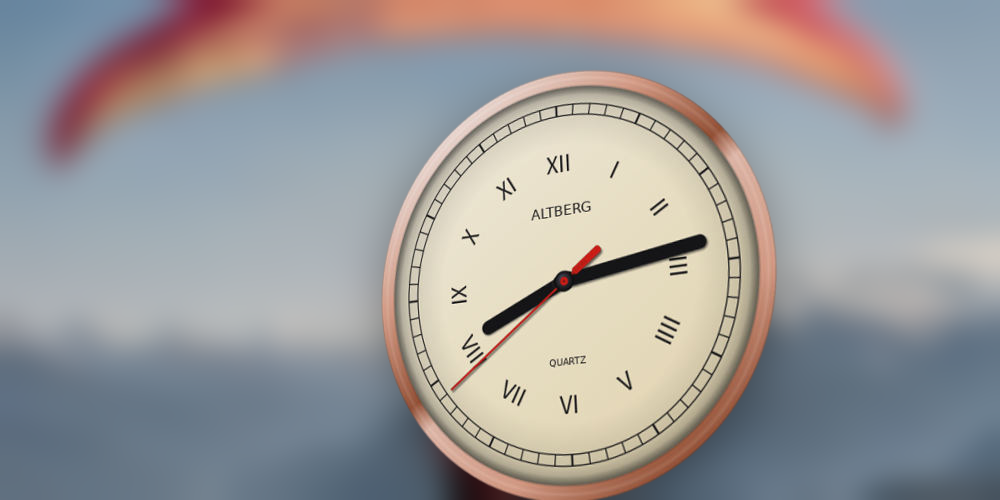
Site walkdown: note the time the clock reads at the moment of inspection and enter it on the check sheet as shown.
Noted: 8:13:39
